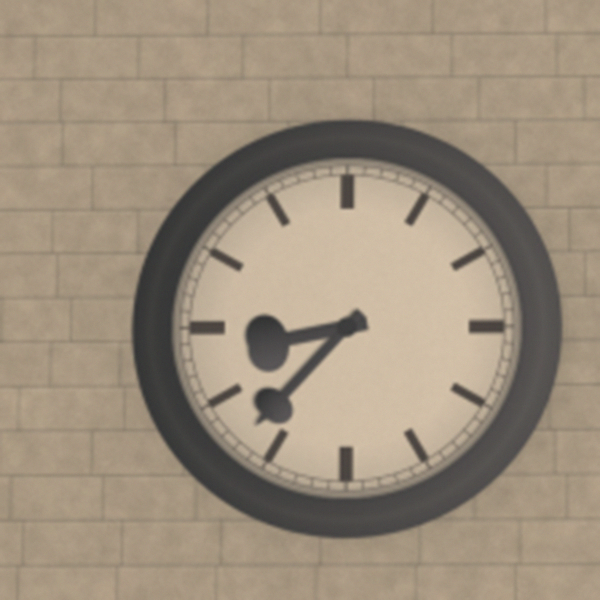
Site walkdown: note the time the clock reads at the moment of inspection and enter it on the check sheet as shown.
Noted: 8:37
